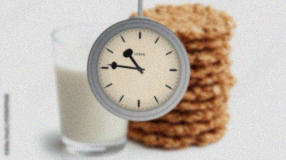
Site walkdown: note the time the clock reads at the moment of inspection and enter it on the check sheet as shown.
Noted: 10:46
